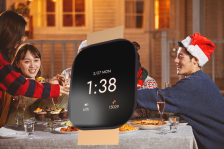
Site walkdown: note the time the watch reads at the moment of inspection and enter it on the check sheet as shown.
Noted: 1:38
